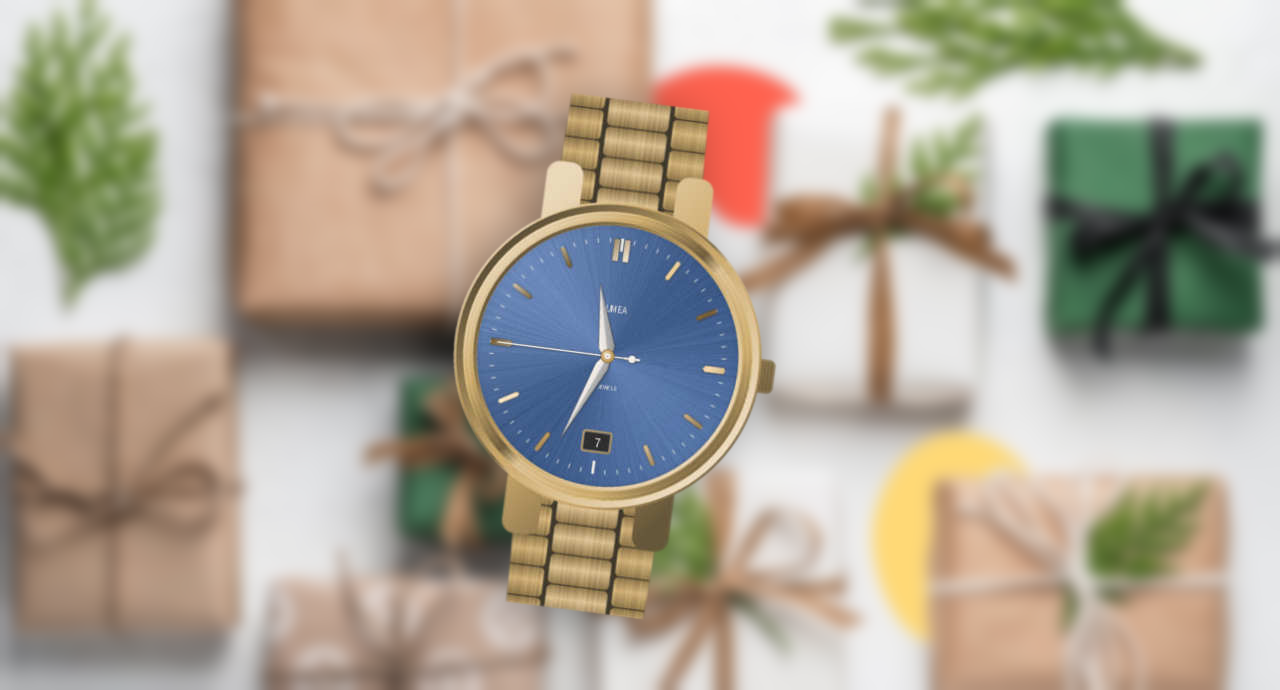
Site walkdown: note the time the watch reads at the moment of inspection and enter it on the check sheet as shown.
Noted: 11:33:45
